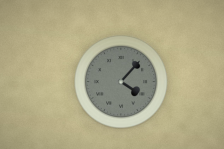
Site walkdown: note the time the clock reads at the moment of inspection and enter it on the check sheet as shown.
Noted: 4:07
